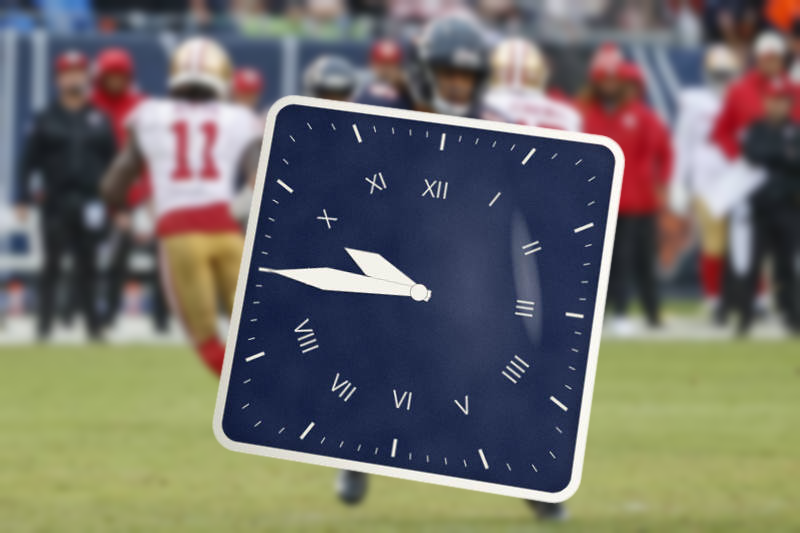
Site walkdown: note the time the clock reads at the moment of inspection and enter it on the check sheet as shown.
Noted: 9:45
